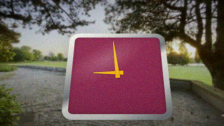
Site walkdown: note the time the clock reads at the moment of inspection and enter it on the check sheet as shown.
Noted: 8:59
